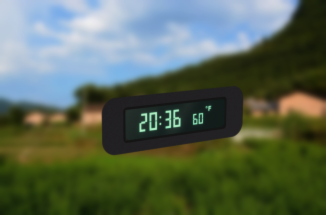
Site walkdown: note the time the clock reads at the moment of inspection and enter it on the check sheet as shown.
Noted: 20:36
